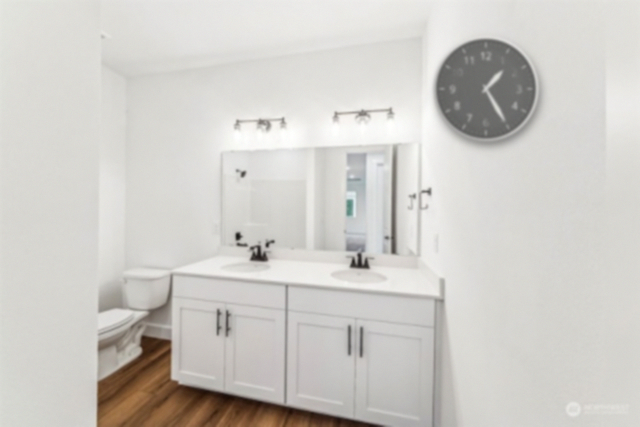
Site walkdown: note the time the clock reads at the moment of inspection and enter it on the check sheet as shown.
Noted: 1:25
